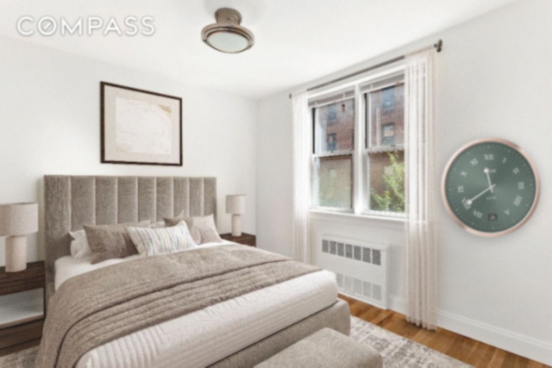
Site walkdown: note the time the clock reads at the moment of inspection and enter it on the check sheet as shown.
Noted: 11:40
